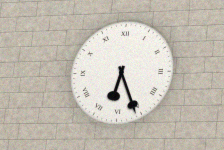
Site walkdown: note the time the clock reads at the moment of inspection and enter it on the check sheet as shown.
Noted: 6:26
